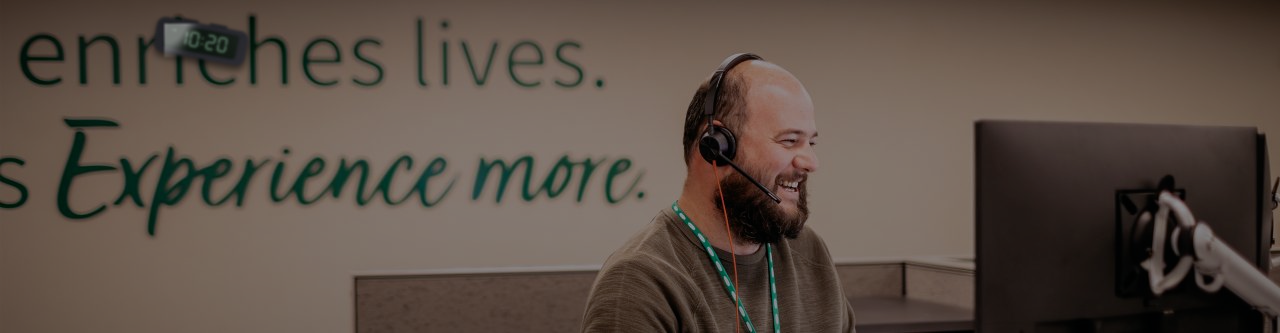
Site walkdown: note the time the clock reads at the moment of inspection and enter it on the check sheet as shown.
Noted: 10:20
